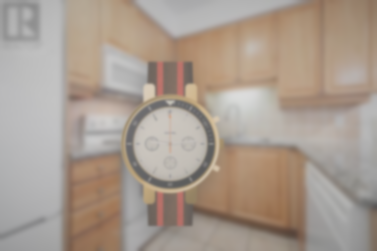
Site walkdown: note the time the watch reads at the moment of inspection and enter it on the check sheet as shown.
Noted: 9:14
